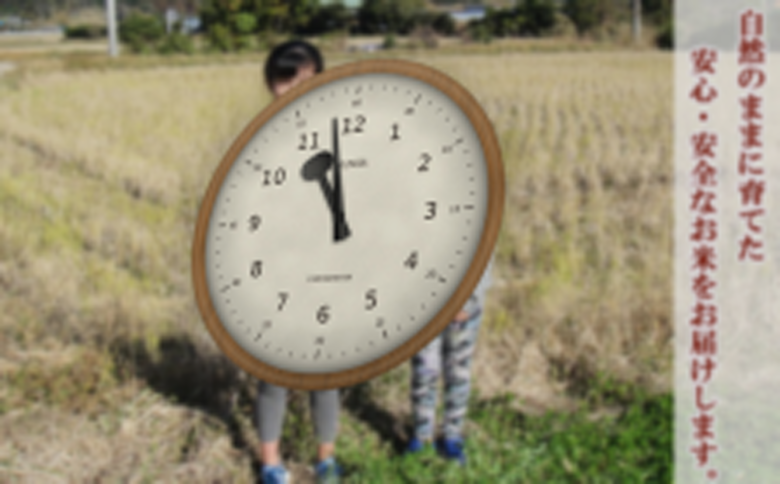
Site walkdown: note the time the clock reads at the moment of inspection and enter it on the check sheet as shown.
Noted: 10:58
